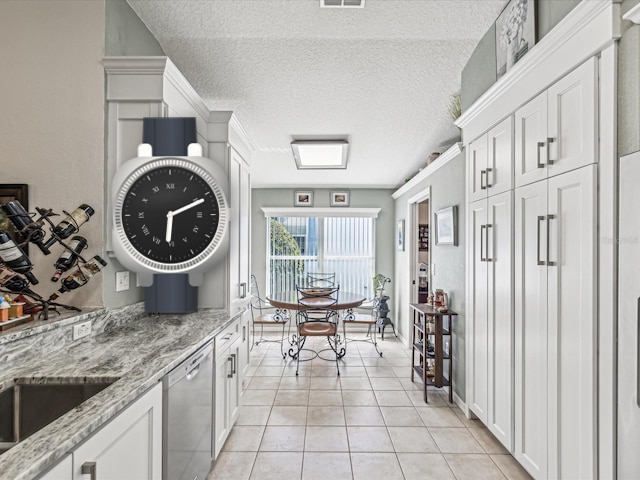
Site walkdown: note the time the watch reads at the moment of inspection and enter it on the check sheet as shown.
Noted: 6:11
